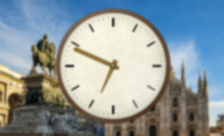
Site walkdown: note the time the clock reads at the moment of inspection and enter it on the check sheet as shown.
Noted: 6:49
